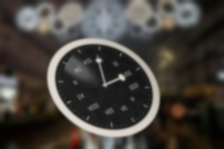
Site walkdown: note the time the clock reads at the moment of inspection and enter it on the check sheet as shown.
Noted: 3:04
